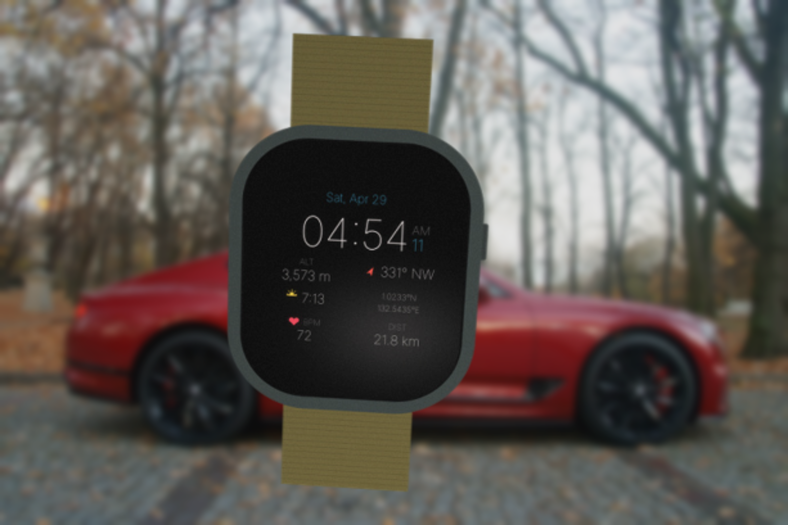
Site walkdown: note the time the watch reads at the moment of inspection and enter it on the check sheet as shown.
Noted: 4:54:11
